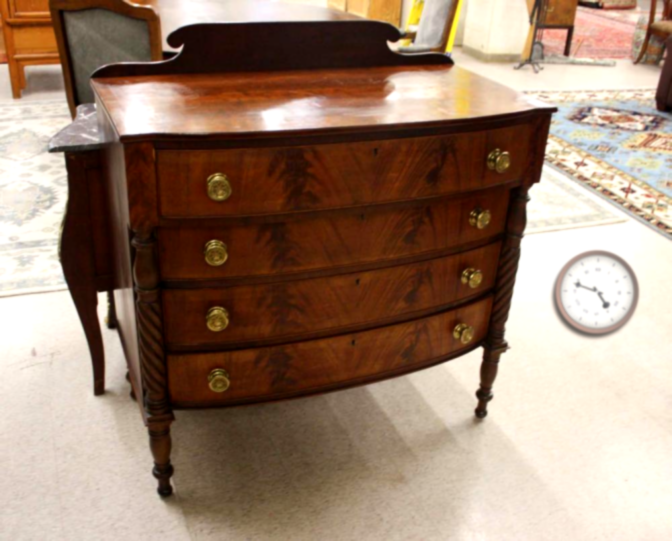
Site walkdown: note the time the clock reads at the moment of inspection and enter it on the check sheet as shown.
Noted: 4:48
